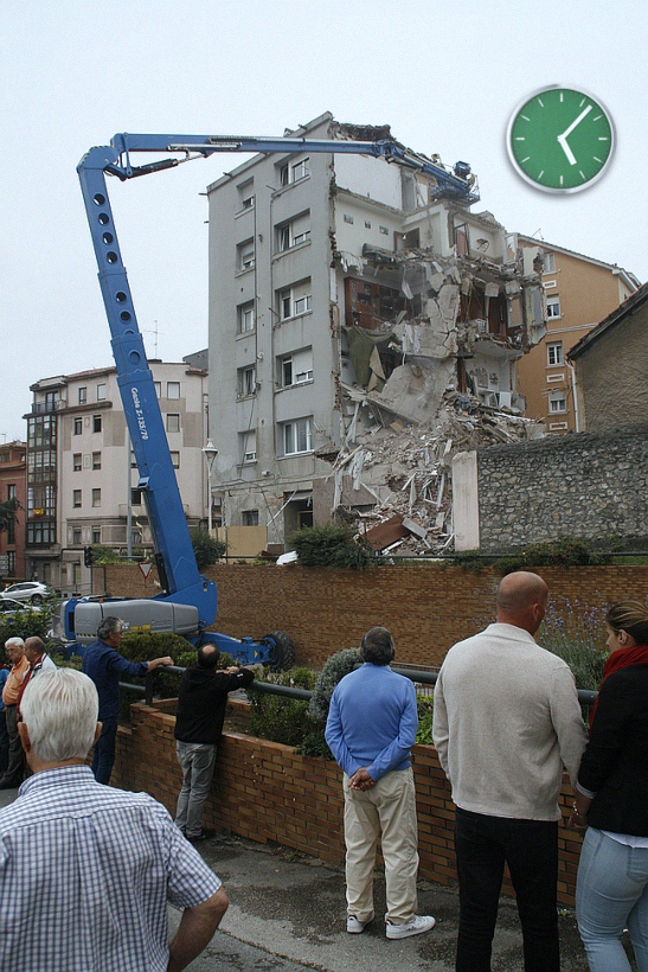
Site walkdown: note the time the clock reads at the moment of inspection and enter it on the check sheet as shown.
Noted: 5:07
